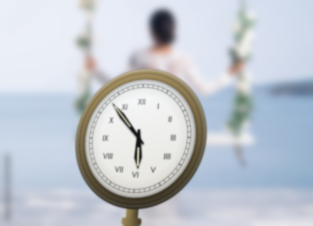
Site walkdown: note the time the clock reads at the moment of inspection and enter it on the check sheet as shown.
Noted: 5:53
